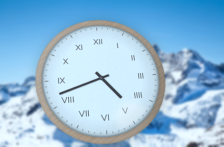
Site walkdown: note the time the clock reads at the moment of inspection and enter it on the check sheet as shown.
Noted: 4:42
